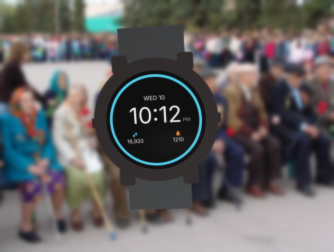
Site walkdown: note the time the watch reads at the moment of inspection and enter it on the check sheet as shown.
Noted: 10:12
